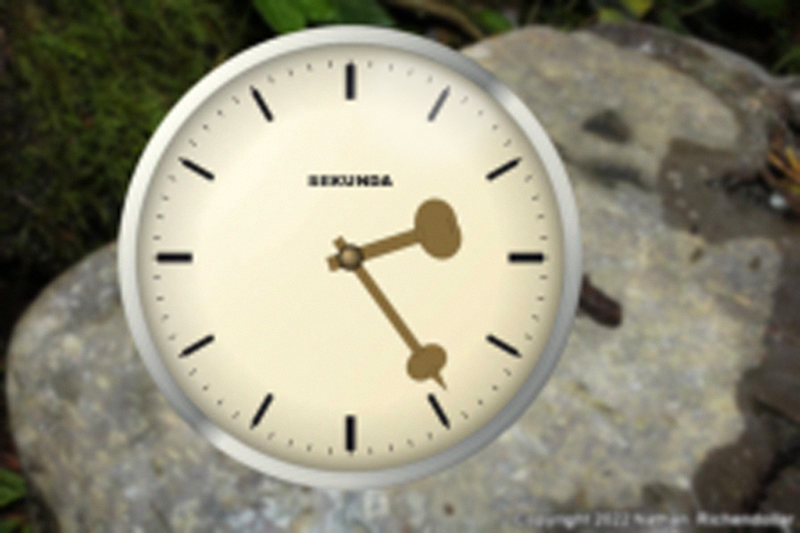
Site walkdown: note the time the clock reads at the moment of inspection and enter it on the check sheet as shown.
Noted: 2:24
